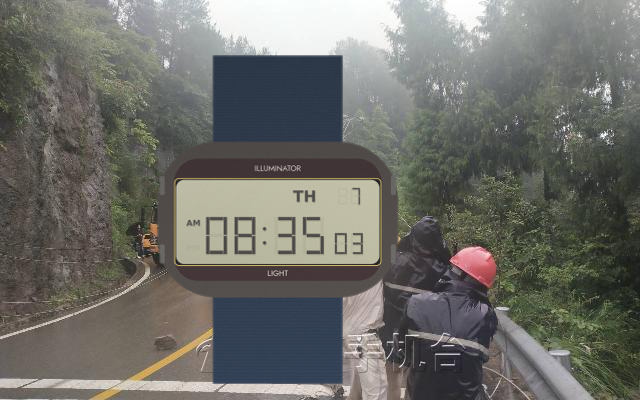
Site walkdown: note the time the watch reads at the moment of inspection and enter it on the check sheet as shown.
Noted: 8:35:03
